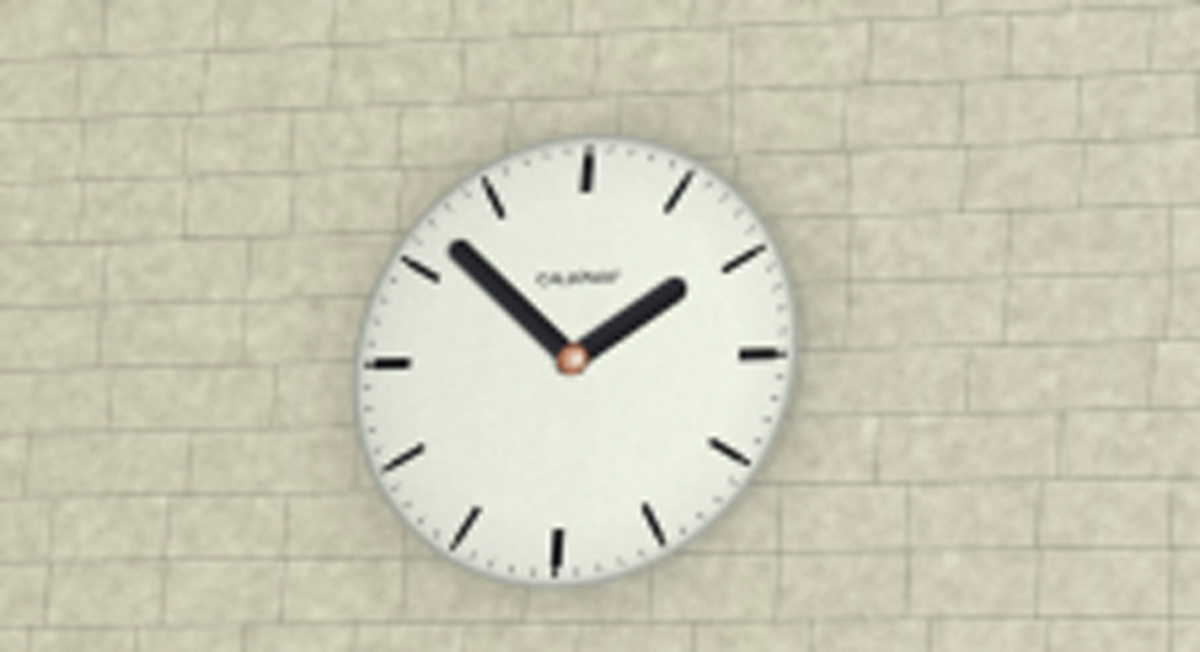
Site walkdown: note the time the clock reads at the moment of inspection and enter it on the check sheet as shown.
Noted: 1:52
